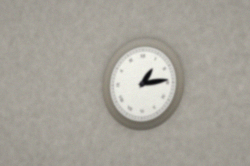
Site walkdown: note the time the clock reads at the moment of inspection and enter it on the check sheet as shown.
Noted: 1:14
